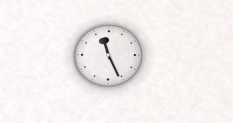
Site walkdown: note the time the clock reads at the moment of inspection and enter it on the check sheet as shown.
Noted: 11:26
